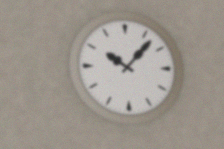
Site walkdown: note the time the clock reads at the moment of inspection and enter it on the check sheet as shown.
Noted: 10:07
